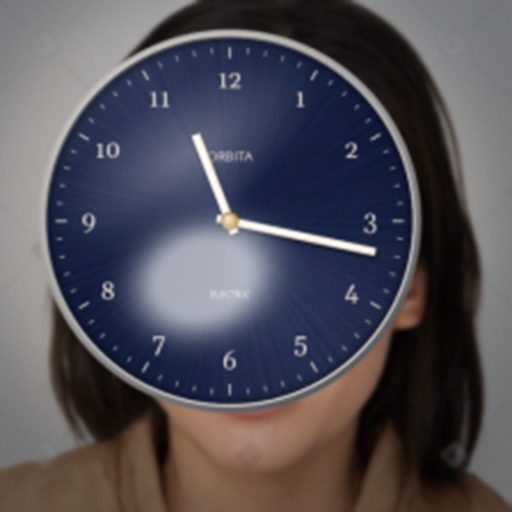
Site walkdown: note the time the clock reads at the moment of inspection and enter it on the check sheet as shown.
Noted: 11:17
